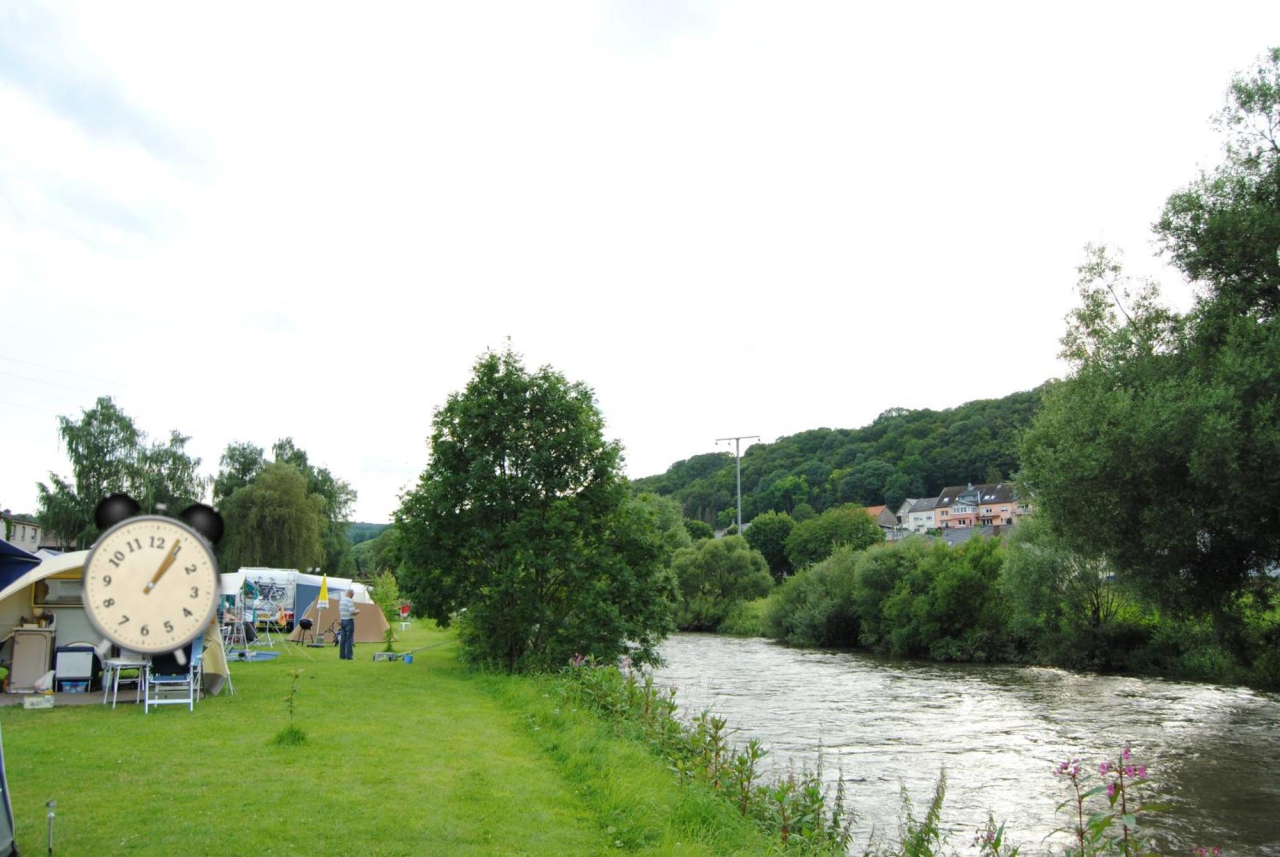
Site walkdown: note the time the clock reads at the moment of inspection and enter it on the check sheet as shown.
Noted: 1:04
